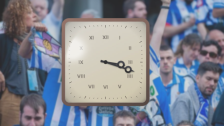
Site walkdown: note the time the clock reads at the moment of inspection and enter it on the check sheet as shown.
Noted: 3:18
